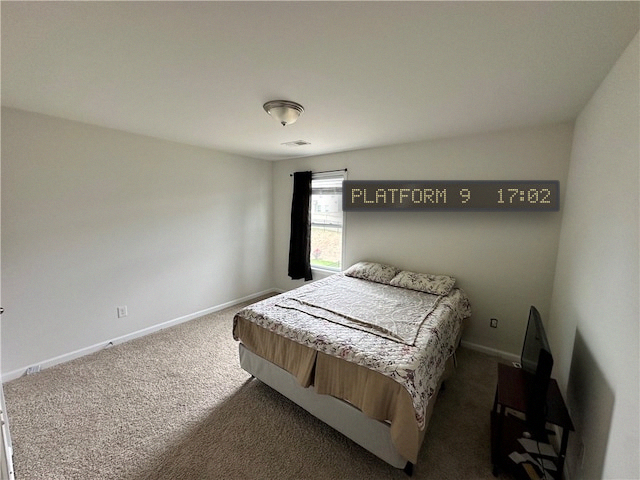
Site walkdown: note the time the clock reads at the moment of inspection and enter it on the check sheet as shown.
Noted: 17:02
